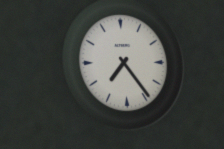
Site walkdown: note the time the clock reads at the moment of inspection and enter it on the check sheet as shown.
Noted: 7:24
